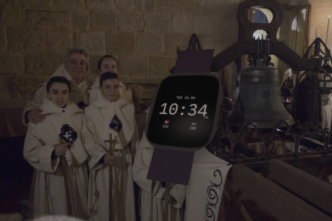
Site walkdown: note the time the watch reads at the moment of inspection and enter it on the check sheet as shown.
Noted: 10:34
